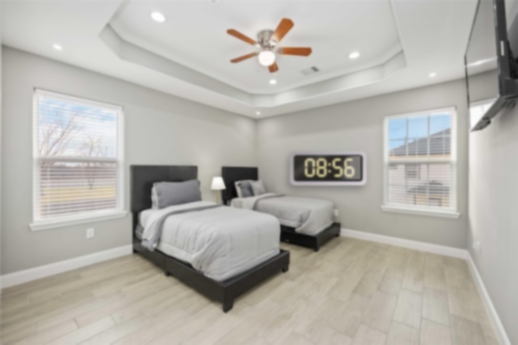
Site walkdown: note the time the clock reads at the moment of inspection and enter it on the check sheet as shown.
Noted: 8:56
